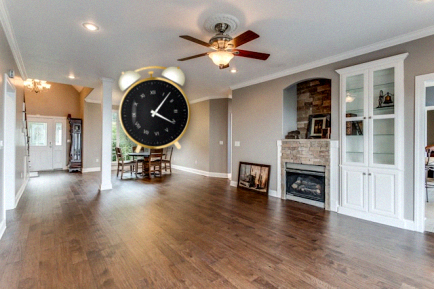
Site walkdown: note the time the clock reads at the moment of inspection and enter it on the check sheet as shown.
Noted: 4:07
